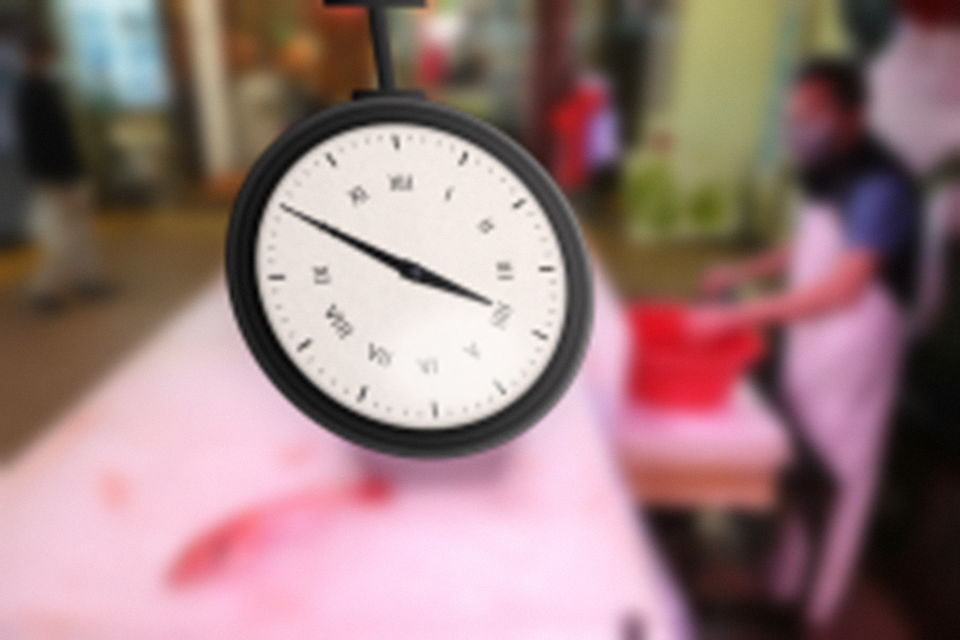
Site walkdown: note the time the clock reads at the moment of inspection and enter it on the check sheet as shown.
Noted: 3:50
